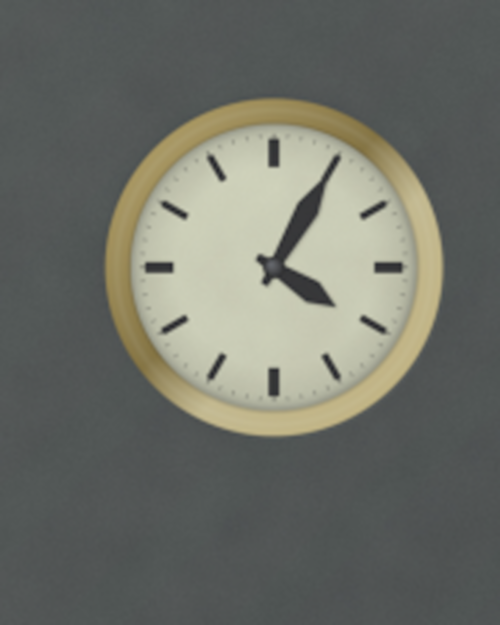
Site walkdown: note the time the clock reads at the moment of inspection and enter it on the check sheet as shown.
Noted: 4:05
